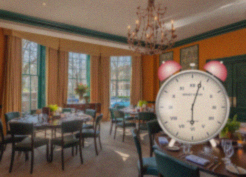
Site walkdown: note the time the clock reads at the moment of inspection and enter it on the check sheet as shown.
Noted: 6:03
